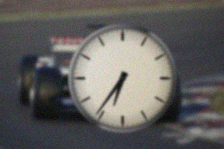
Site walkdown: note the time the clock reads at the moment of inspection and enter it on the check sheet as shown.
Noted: 6:36
